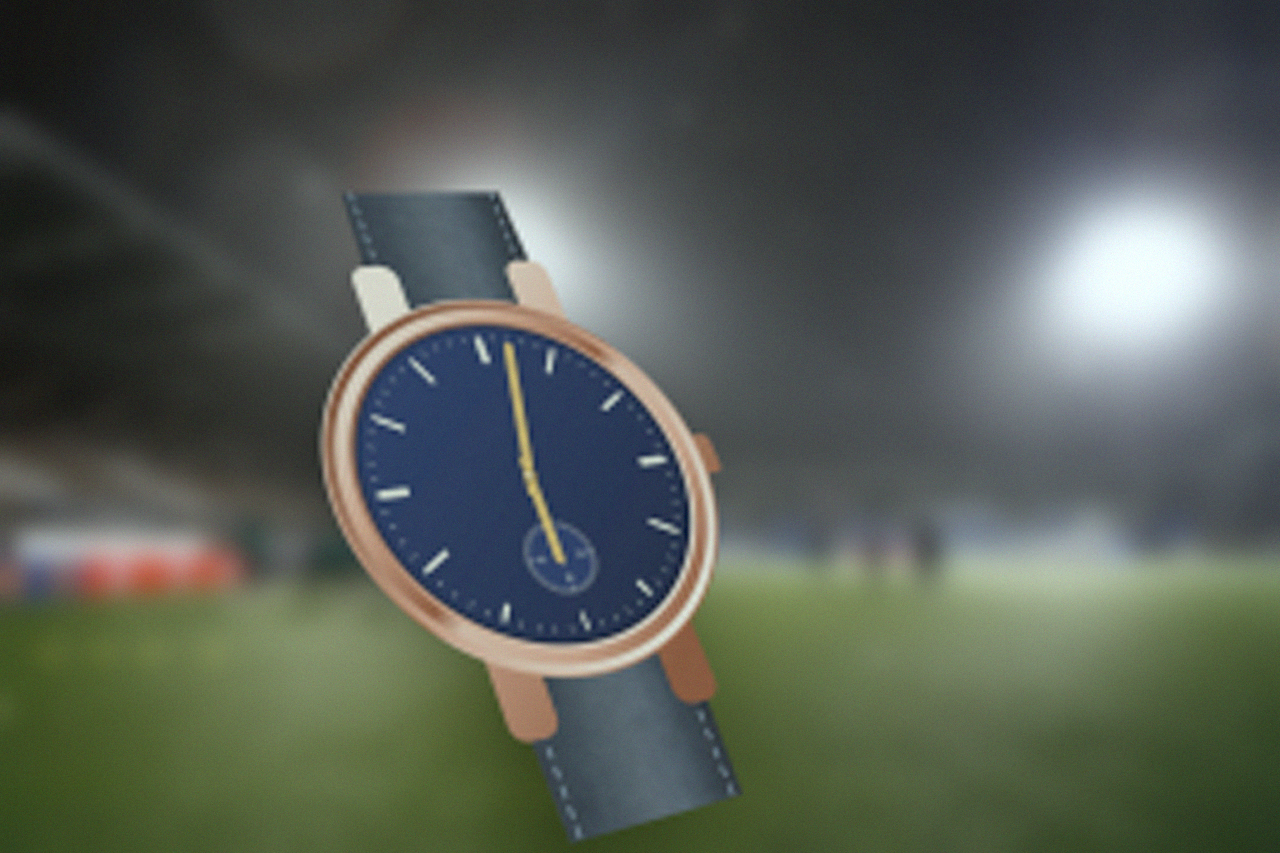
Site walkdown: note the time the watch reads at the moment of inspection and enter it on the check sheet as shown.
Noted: 6:02
